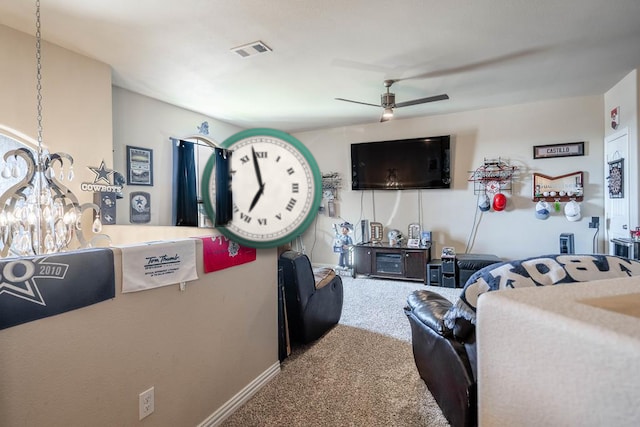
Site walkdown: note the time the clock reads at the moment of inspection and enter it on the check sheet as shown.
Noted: 6:58
